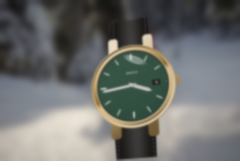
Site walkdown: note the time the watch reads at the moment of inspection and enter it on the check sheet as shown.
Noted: 3:44
